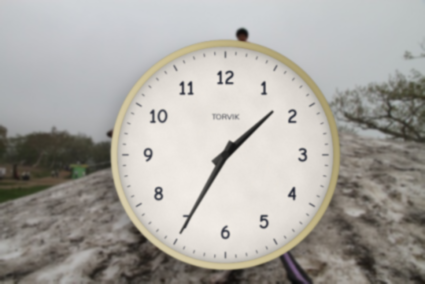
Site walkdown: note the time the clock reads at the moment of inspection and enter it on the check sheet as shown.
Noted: 1:35
